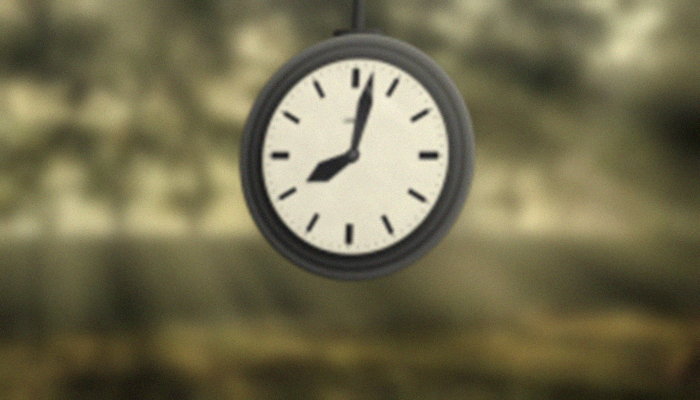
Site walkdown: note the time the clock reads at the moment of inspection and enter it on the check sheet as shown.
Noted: 8:02
